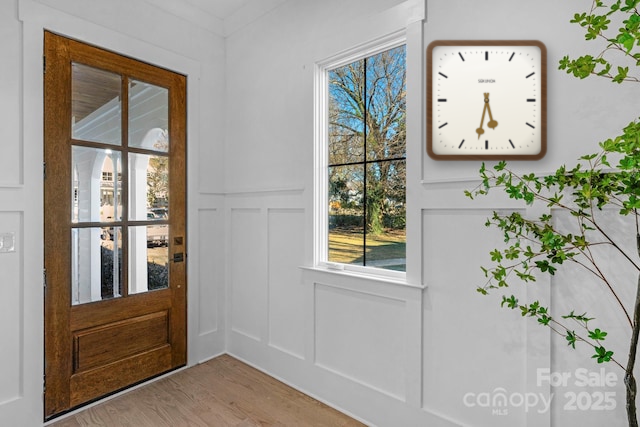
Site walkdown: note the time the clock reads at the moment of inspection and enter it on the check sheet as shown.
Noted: 5:32
